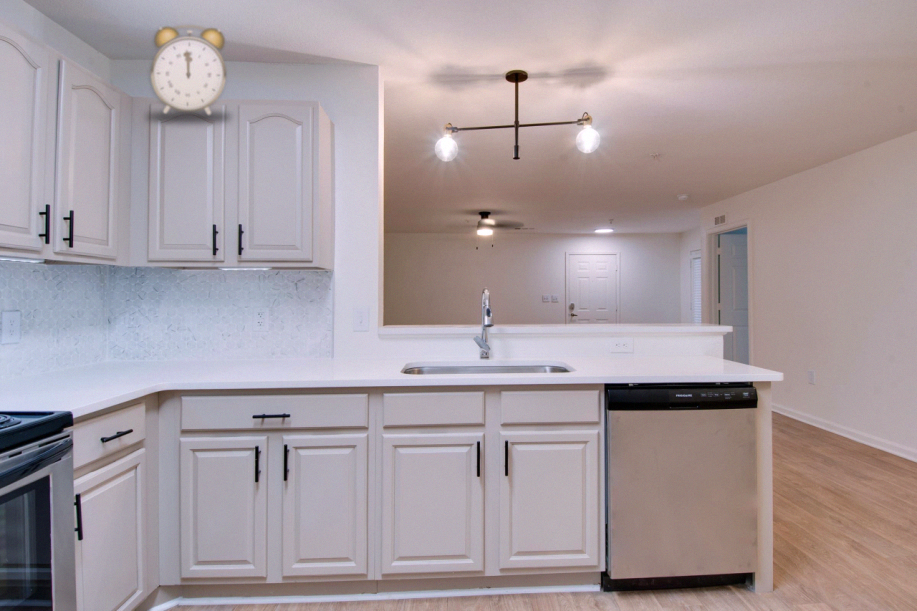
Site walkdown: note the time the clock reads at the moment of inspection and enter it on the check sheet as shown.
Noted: 11:59
